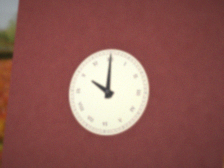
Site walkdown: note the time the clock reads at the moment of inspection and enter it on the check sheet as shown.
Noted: 10:00
